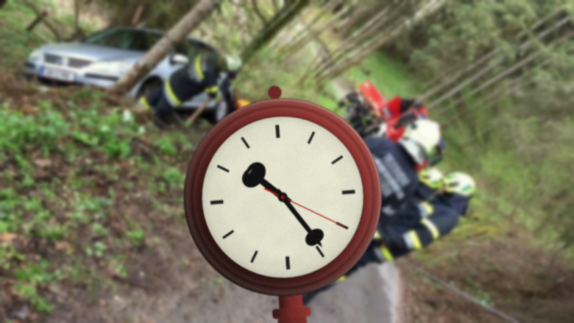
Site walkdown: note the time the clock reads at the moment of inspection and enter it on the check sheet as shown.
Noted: 10:24:20
